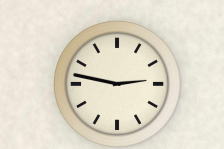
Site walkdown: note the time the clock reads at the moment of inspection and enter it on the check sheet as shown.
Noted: 2:47
